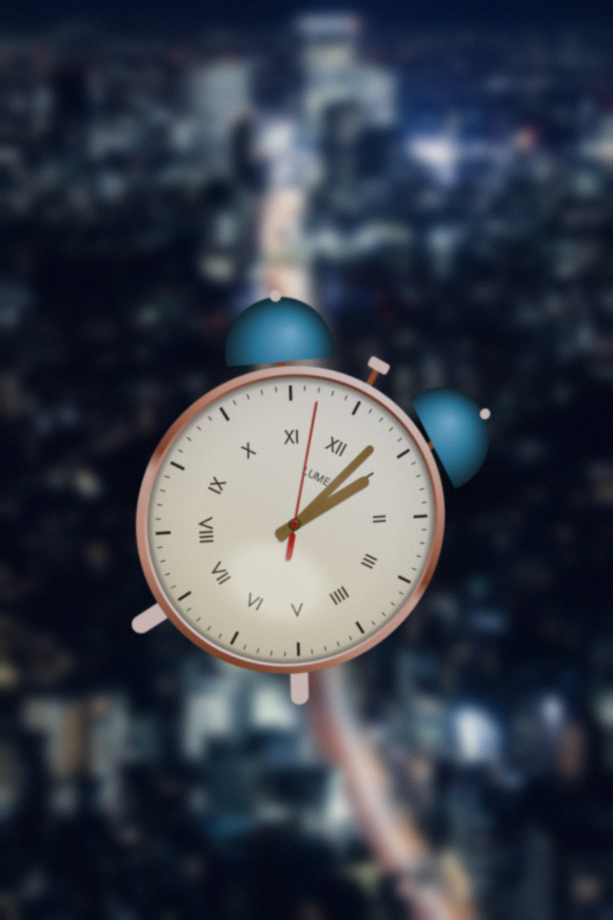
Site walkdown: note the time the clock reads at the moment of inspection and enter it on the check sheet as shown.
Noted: 1:02:57
